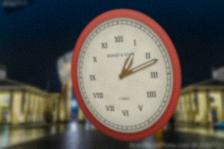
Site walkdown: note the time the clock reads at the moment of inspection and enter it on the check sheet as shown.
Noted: 1:12
